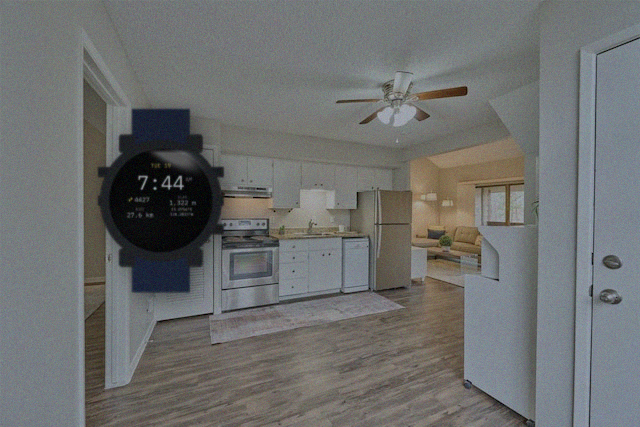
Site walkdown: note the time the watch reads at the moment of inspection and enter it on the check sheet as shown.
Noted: 7:44
